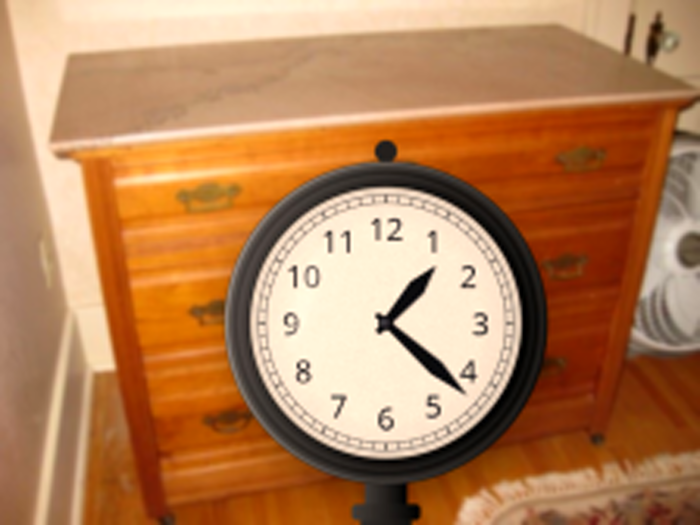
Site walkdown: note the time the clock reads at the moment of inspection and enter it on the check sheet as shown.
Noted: 1:22
